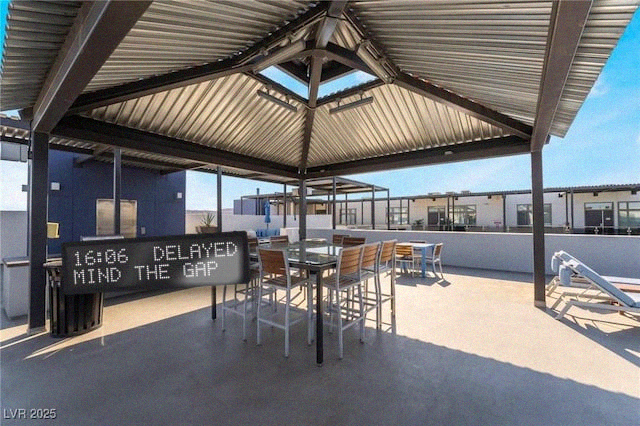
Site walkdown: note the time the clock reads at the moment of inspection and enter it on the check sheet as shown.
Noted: 16:06
